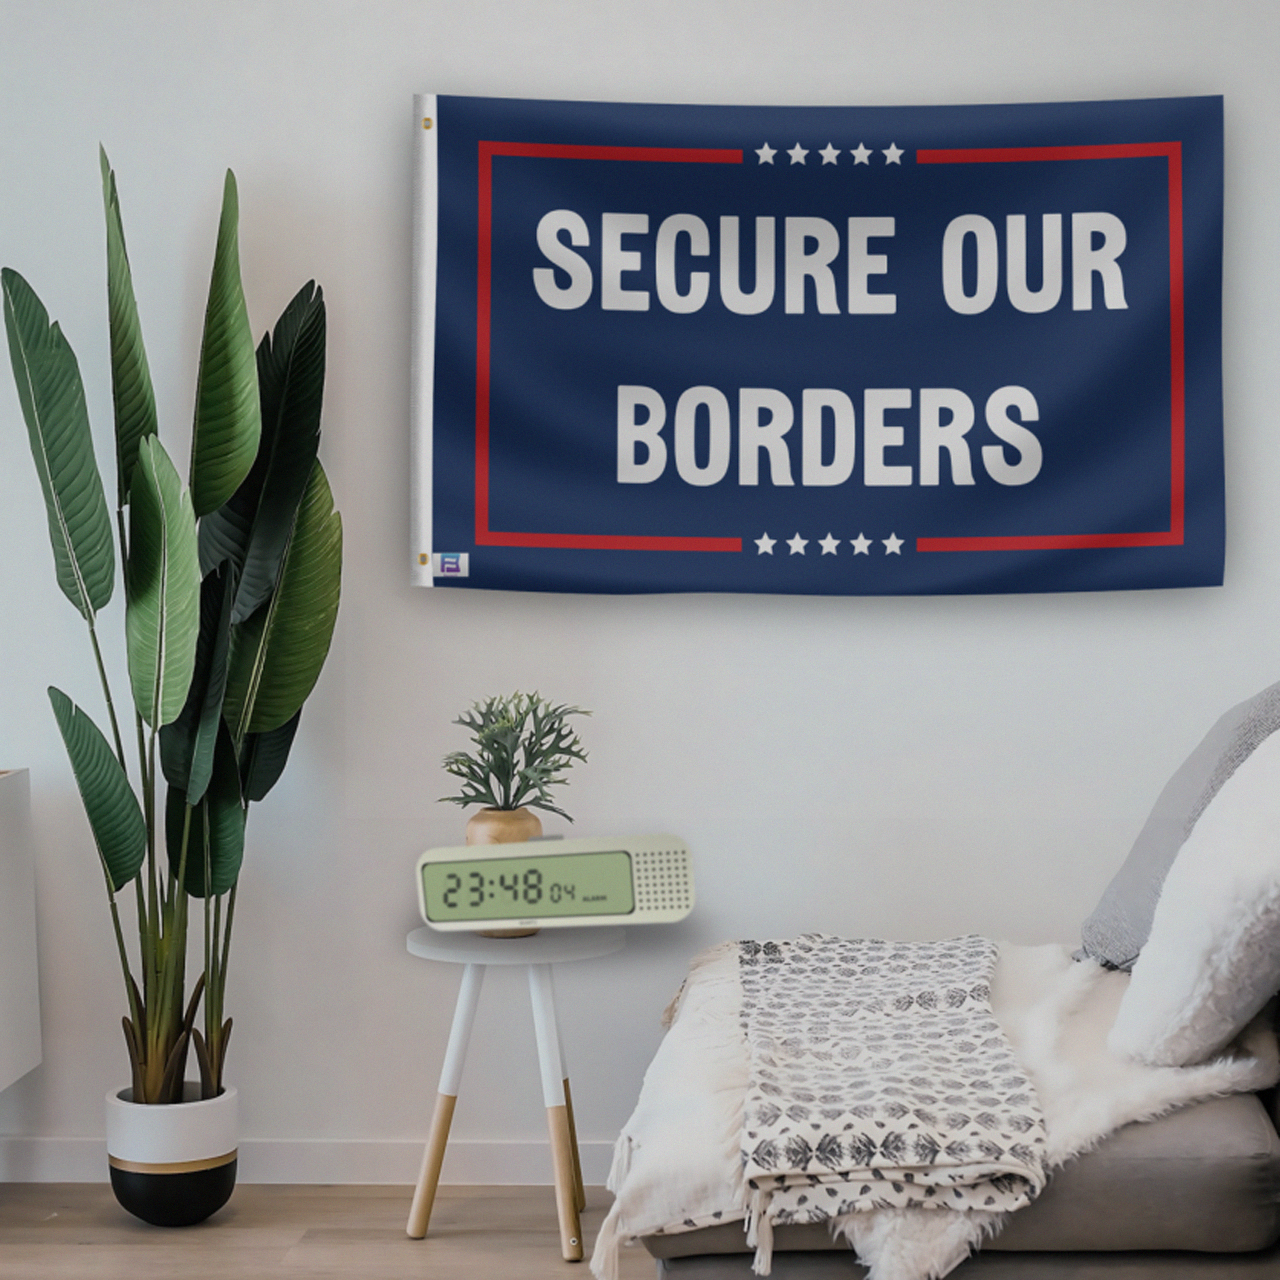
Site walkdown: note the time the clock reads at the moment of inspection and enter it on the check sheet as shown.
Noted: 23:48:04
